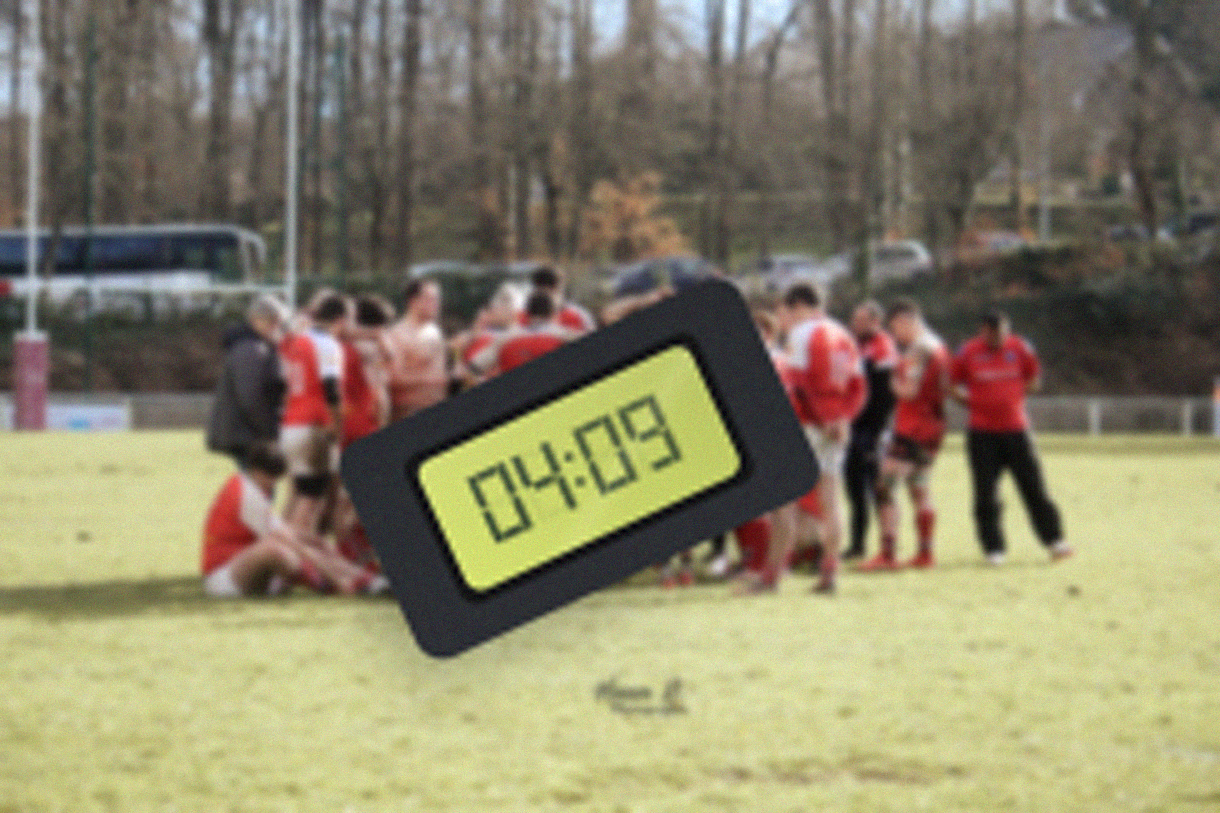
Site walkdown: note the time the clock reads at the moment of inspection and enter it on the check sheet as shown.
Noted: 4:09
